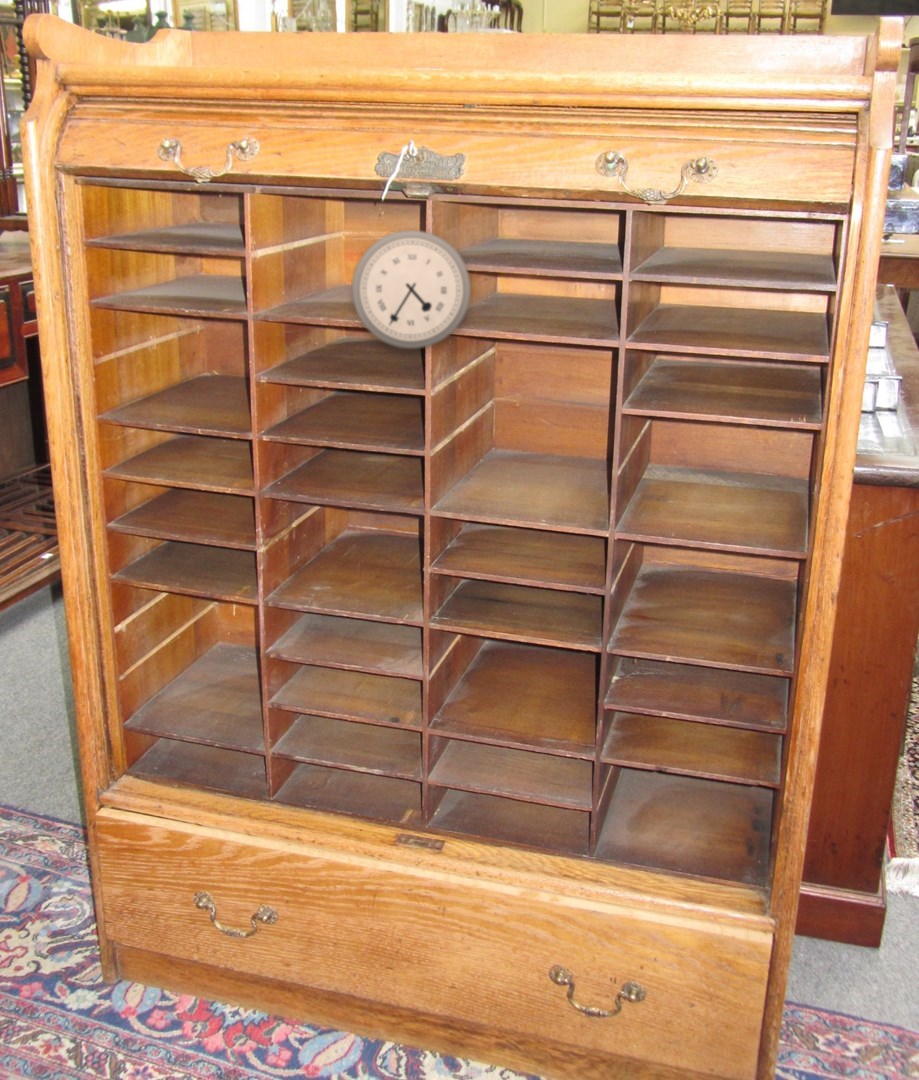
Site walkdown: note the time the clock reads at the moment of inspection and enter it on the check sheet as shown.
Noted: 4:35
